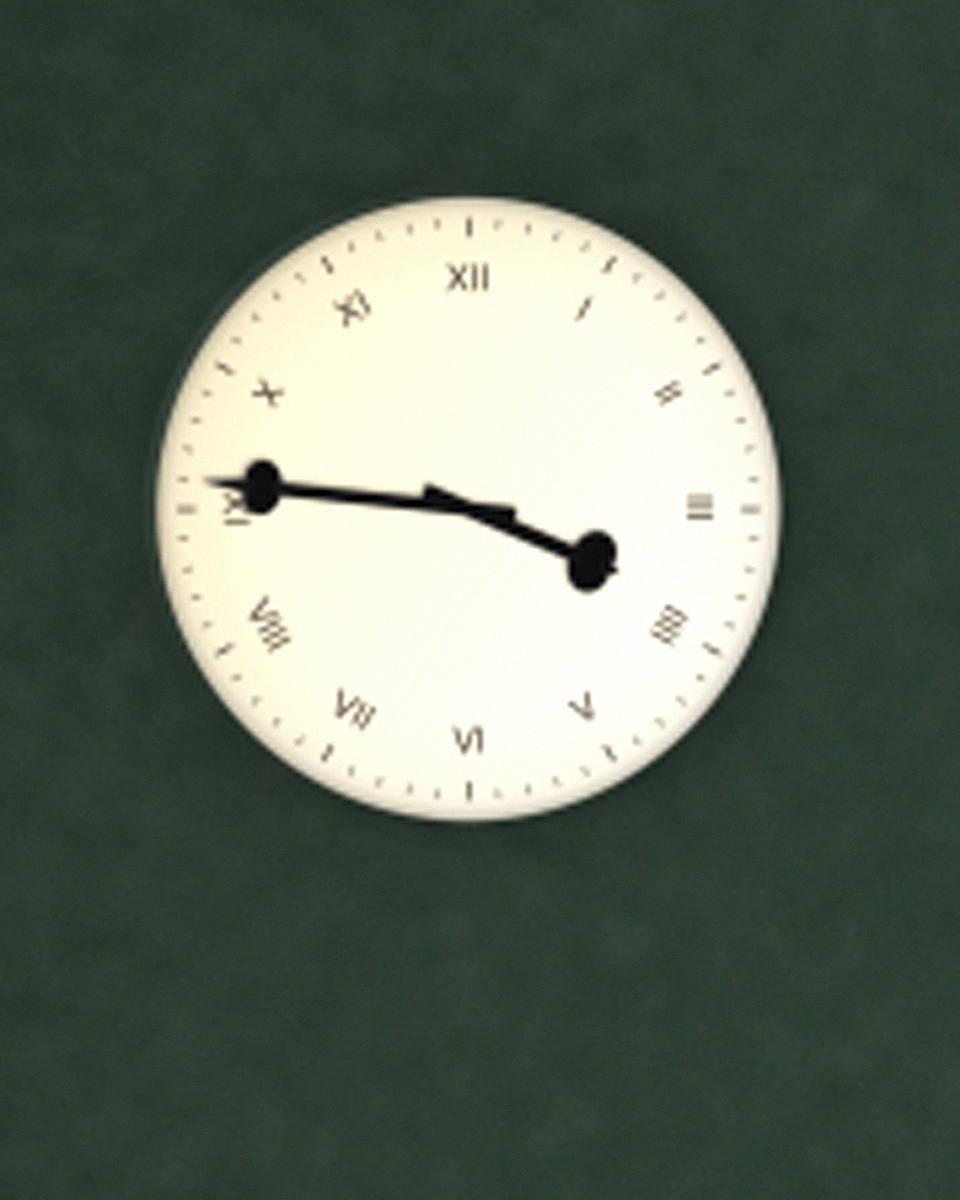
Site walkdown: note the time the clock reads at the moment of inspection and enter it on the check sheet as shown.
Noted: 3:46
